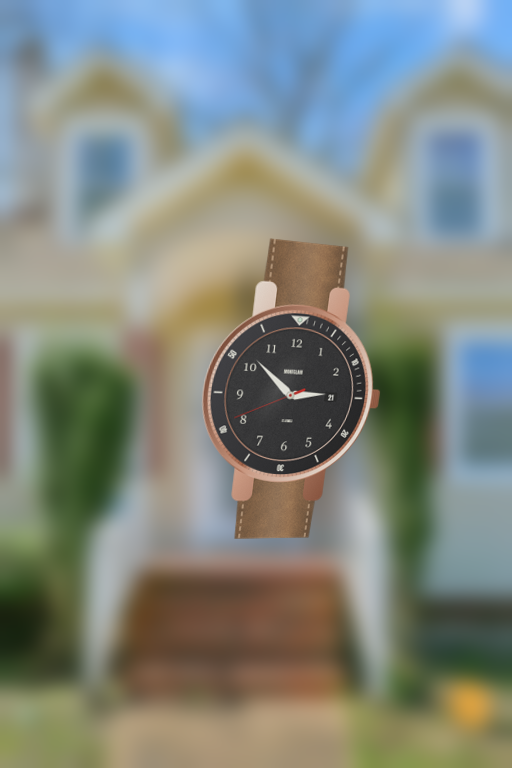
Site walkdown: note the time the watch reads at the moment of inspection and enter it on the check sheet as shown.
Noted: 2:51:41
